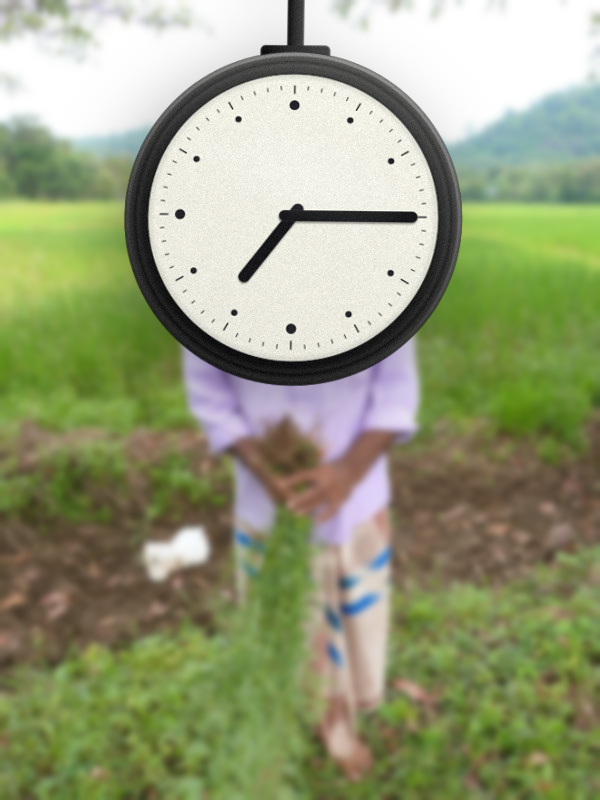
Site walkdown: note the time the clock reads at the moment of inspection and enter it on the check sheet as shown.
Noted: 7:15
